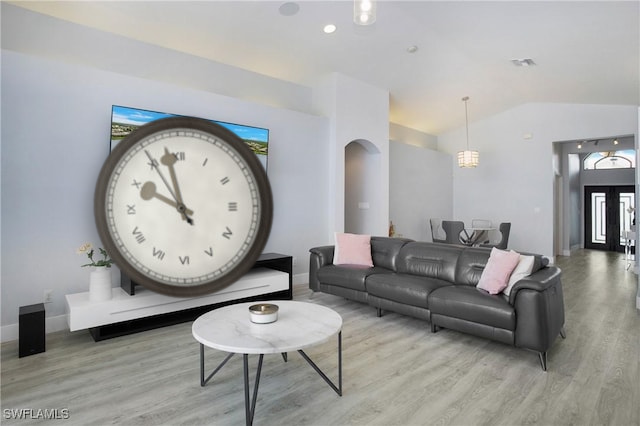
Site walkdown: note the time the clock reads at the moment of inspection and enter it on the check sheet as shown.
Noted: 9:57:55
